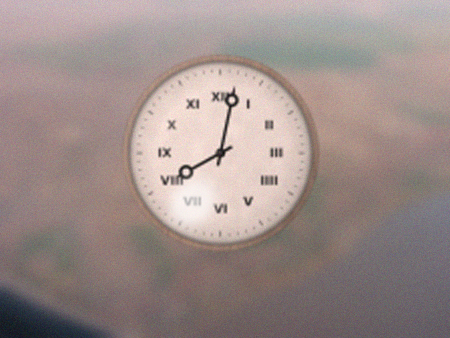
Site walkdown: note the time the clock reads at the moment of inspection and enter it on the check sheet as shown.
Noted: 8:02
